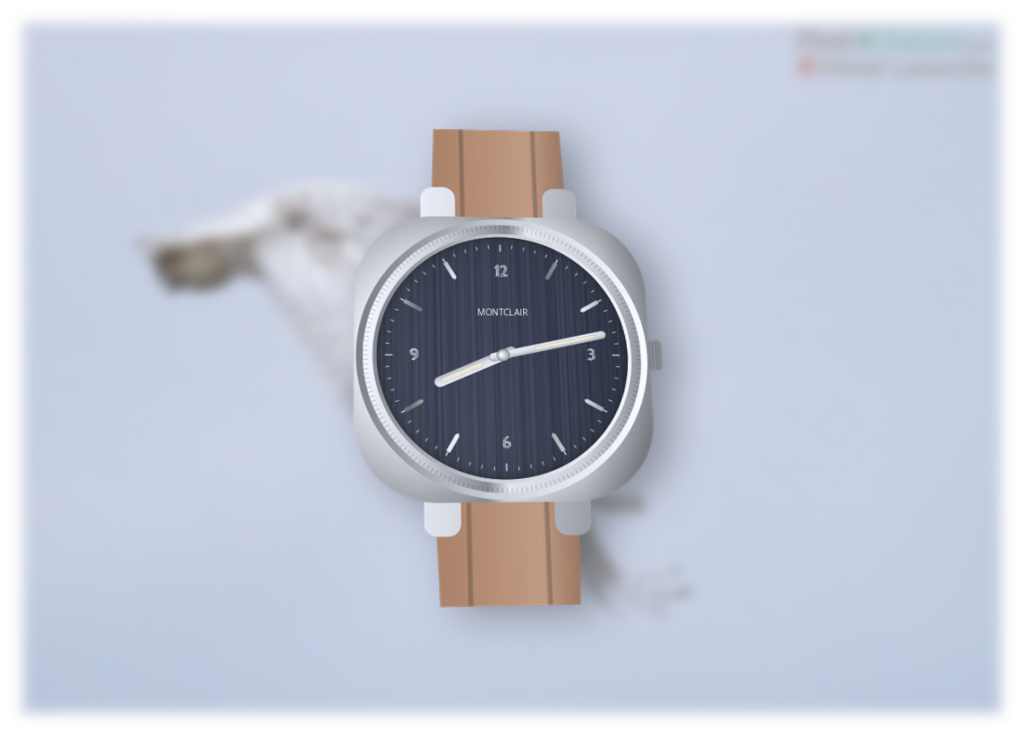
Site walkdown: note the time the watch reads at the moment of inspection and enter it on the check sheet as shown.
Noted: 8:13
